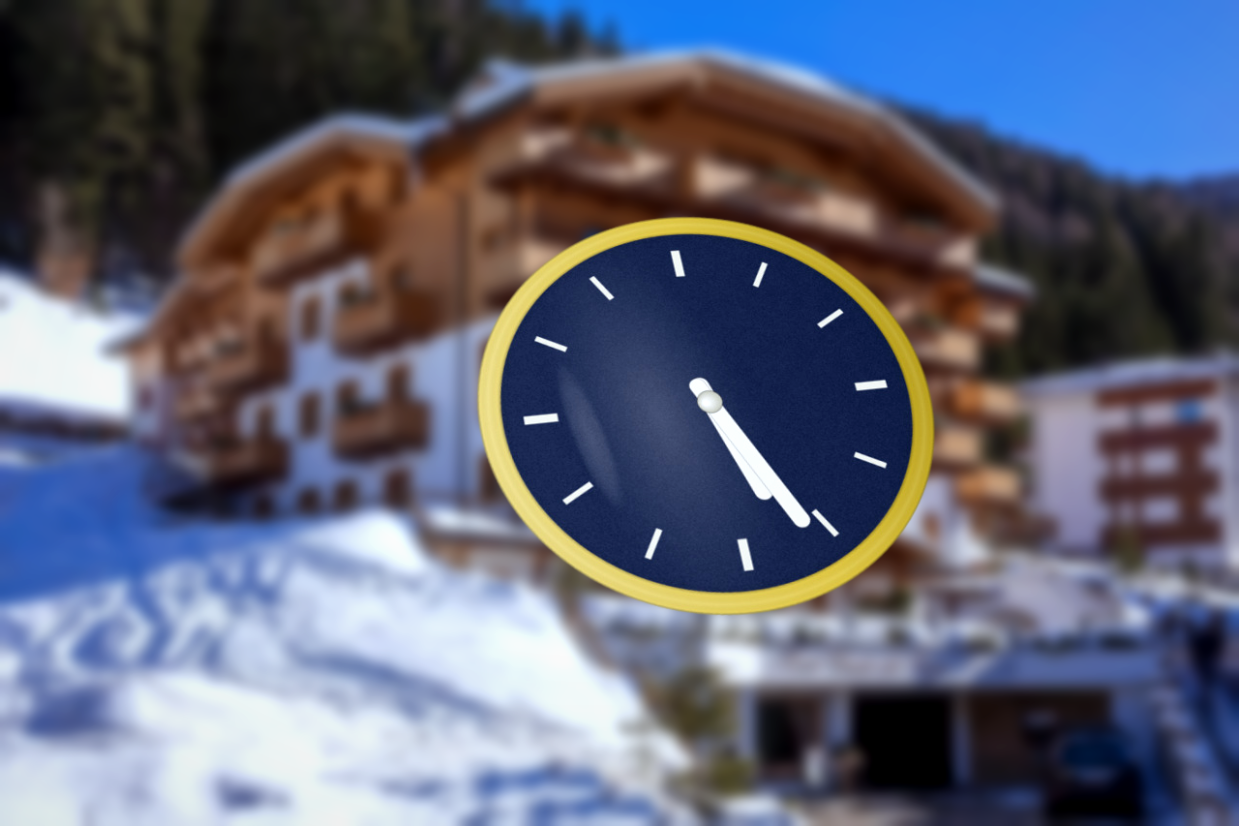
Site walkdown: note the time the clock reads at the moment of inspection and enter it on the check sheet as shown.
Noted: 5:26
